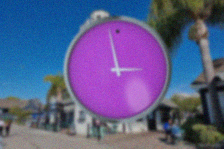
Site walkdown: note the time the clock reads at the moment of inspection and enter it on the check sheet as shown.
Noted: 2:58
